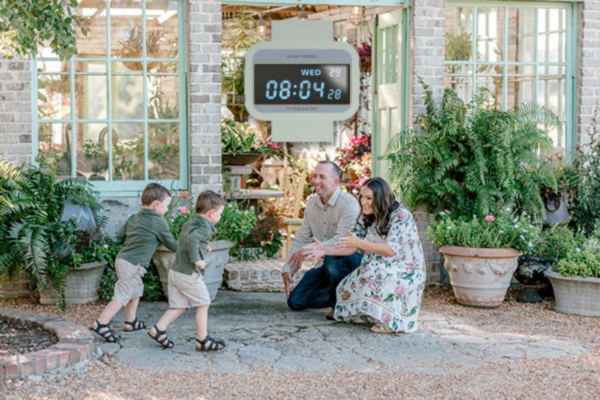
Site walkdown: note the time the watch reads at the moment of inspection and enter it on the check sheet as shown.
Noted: 8:04:28
